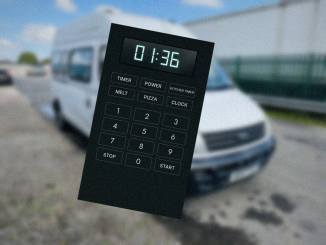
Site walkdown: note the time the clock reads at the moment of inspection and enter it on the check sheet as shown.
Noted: 1:36
